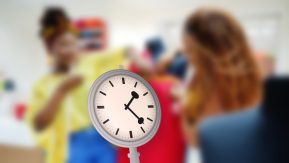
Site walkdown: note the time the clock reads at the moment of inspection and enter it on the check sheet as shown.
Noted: 1:23
